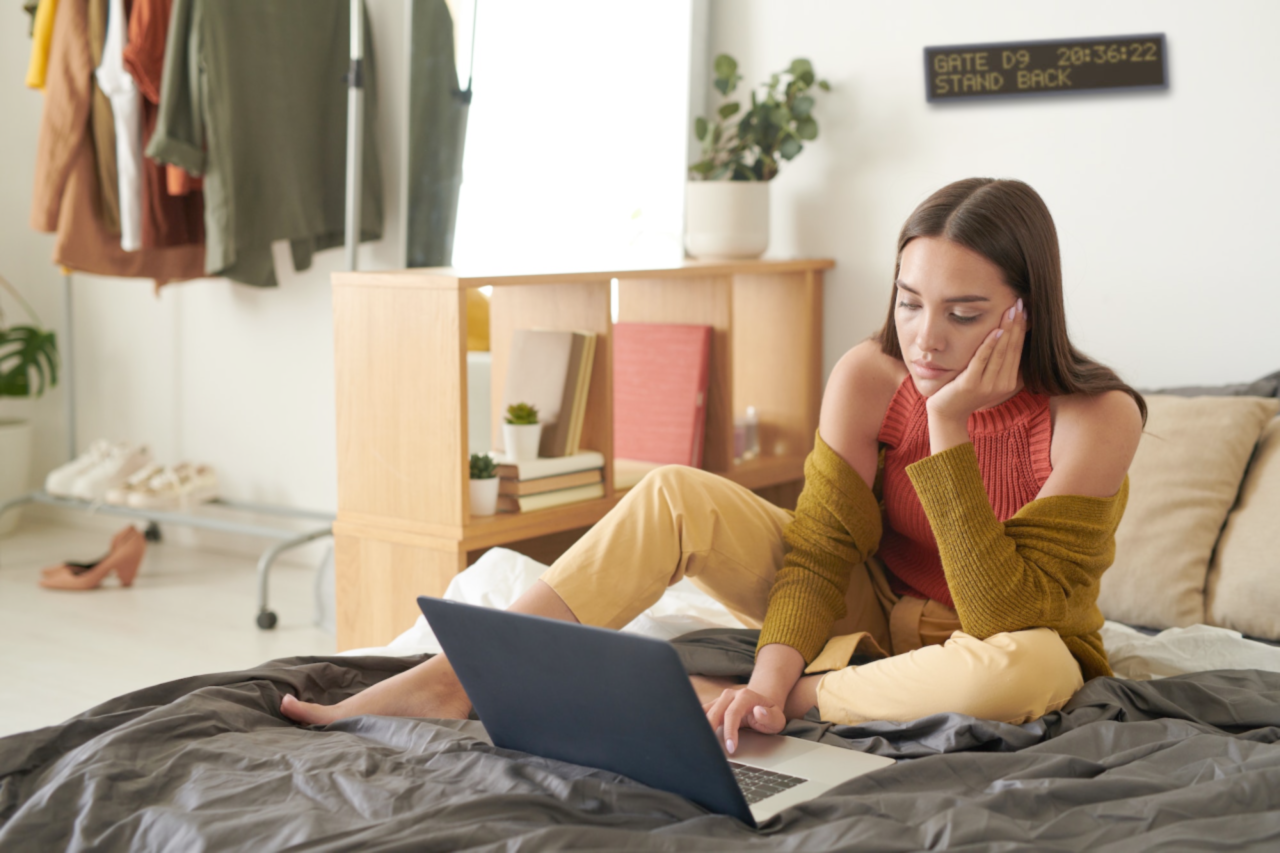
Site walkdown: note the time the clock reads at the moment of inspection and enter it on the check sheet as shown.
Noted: 20:36:22
